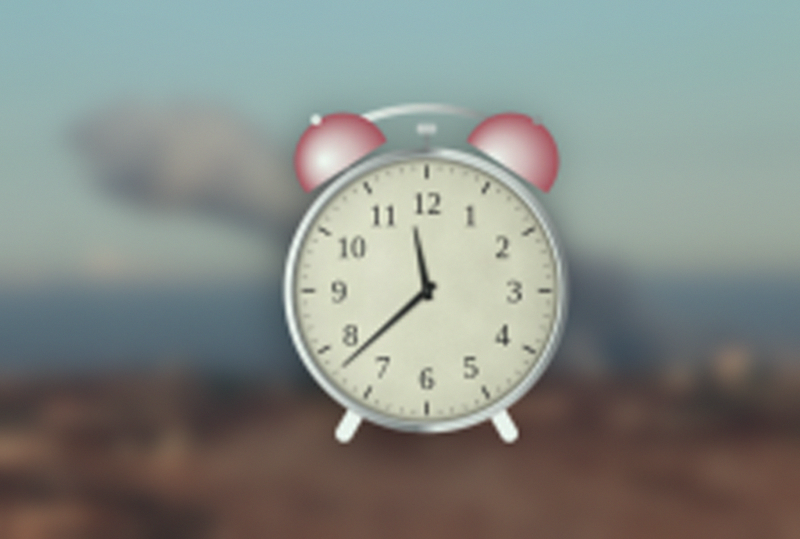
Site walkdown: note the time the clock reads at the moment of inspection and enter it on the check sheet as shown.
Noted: 11:38
